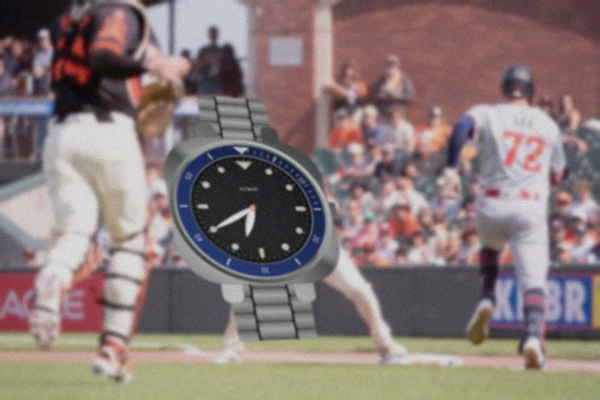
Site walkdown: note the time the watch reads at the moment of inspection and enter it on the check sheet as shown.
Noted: 6:40
